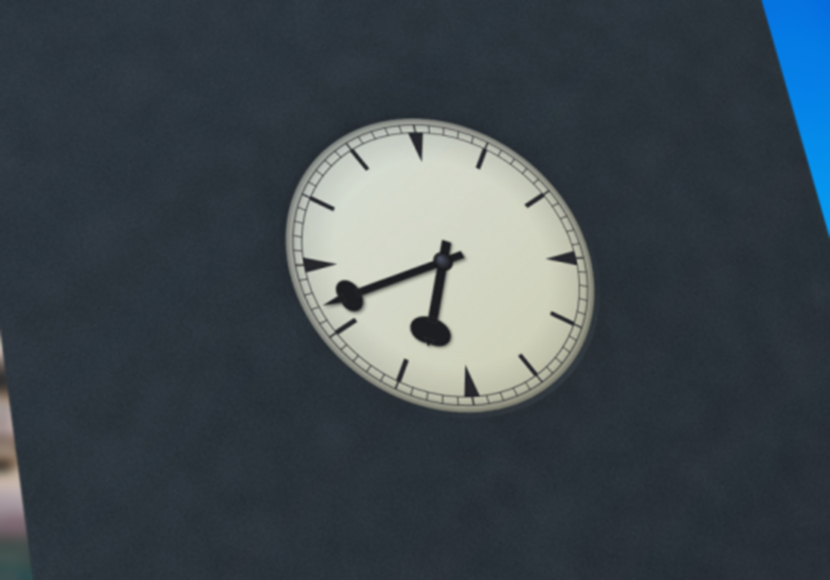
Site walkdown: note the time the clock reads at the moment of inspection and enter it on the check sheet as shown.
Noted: 6:42
